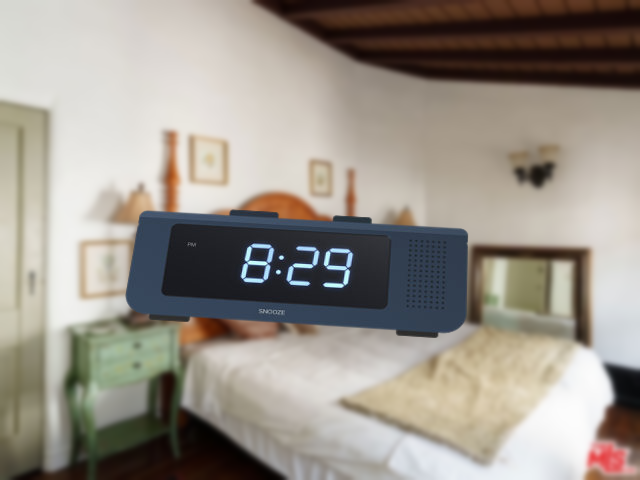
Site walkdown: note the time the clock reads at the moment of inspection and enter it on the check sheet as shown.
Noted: 8:29
